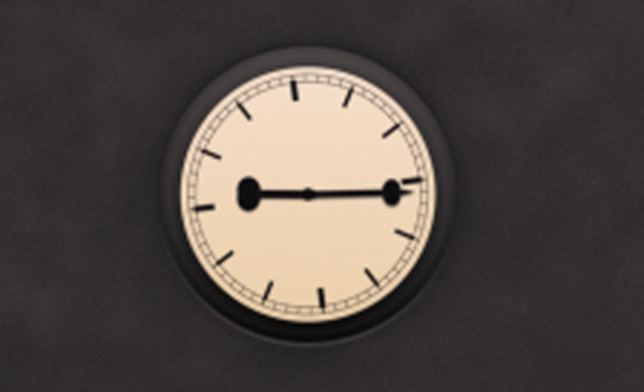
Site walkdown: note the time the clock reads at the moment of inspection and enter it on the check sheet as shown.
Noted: 9:16
